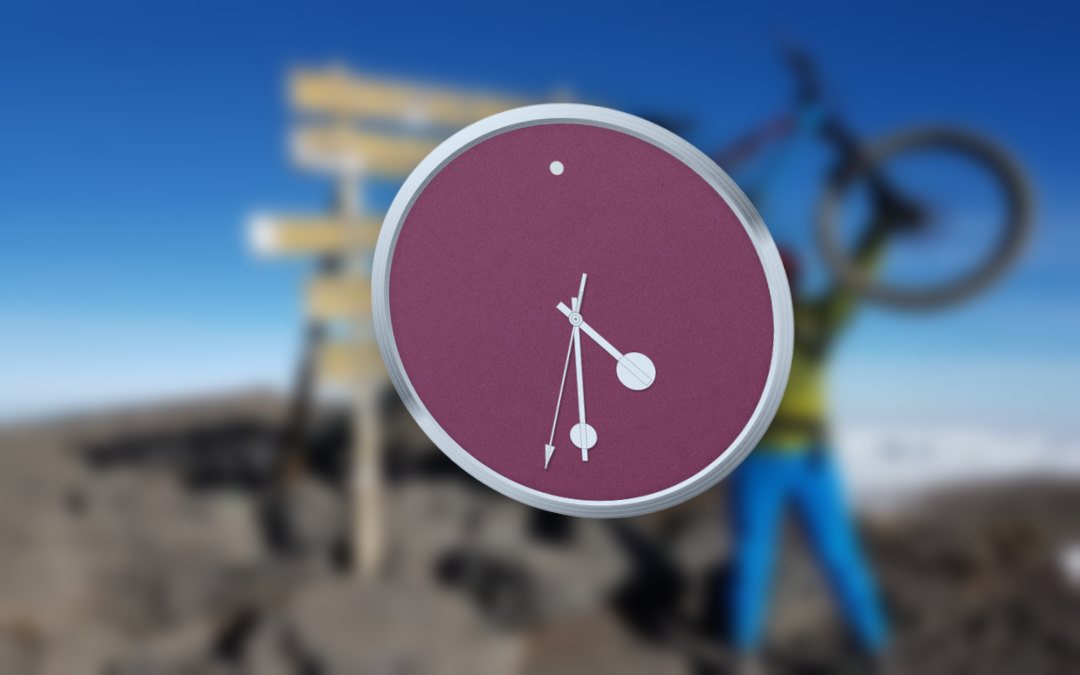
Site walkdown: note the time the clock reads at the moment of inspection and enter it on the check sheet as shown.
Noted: 4:30:33
